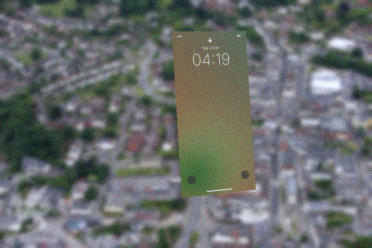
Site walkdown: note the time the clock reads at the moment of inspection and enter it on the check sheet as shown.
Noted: 4:19
